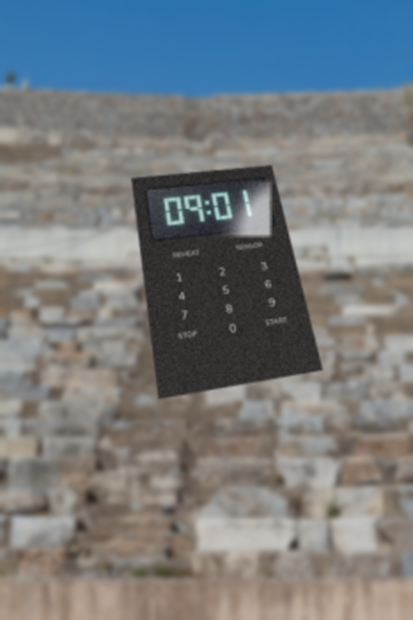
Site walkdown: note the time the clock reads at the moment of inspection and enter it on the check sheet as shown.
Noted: 9:01
